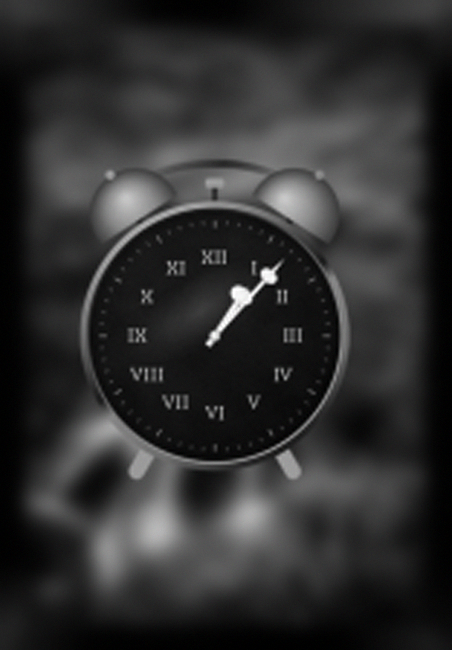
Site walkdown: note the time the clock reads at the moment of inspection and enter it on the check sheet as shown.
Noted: 1:07
